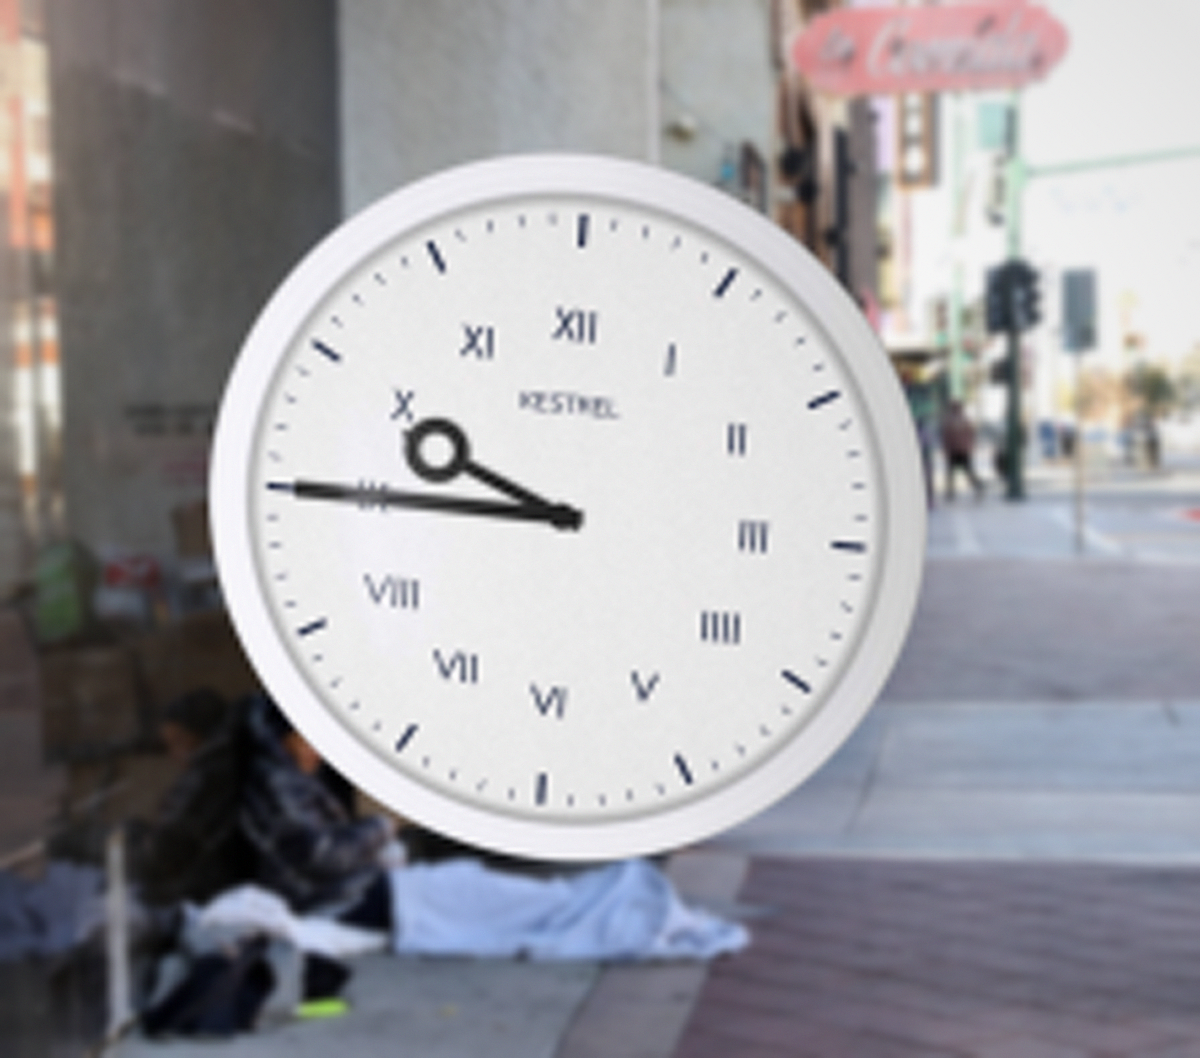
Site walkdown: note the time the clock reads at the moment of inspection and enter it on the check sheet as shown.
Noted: 9:45
